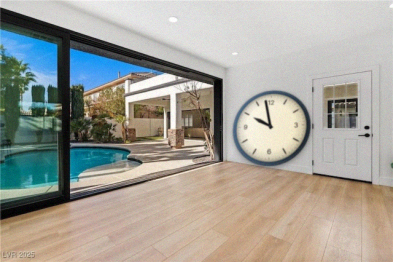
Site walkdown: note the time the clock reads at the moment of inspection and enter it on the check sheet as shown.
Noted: 9:58
